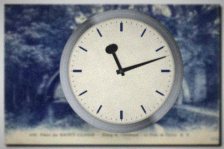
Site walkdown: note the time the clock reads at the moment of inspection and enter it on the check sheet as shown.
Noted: 11:12
